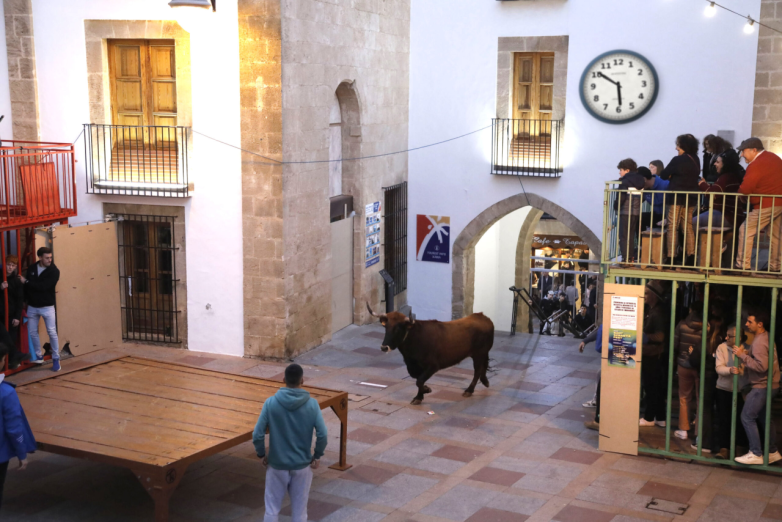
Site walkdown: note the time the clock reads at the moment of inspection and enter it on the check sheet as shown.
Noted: 5:51
